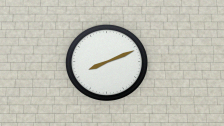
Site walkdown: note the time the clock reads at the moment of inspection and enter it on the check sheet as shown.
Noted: 8:11
